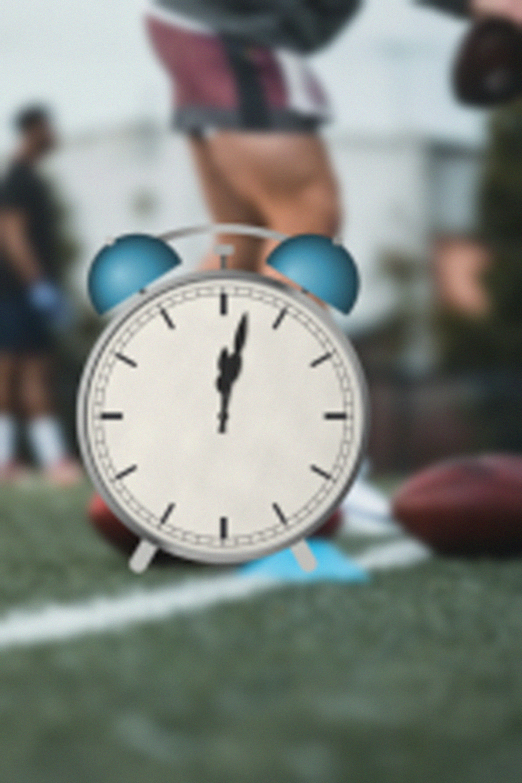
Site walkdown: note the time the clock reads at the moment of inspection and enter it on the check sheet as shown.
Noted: 12:02
